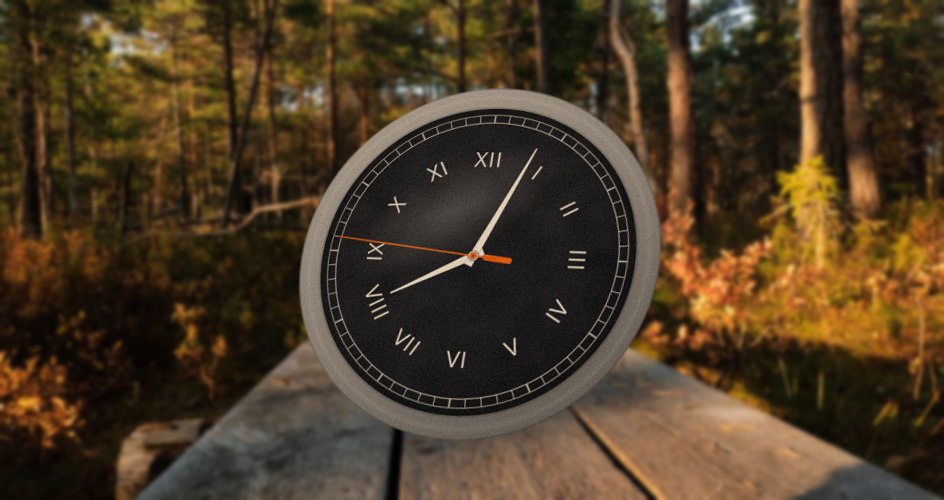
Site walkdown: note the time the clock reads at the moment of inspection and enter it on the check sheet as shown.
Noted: 8:03:46
